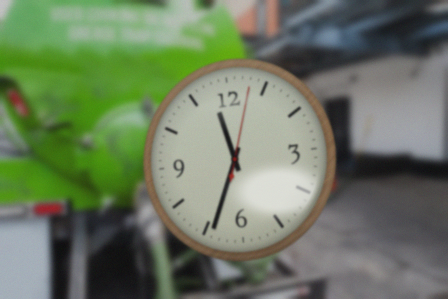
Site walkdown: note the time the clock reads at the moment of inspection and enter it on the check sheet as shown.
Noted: 11:34:03
